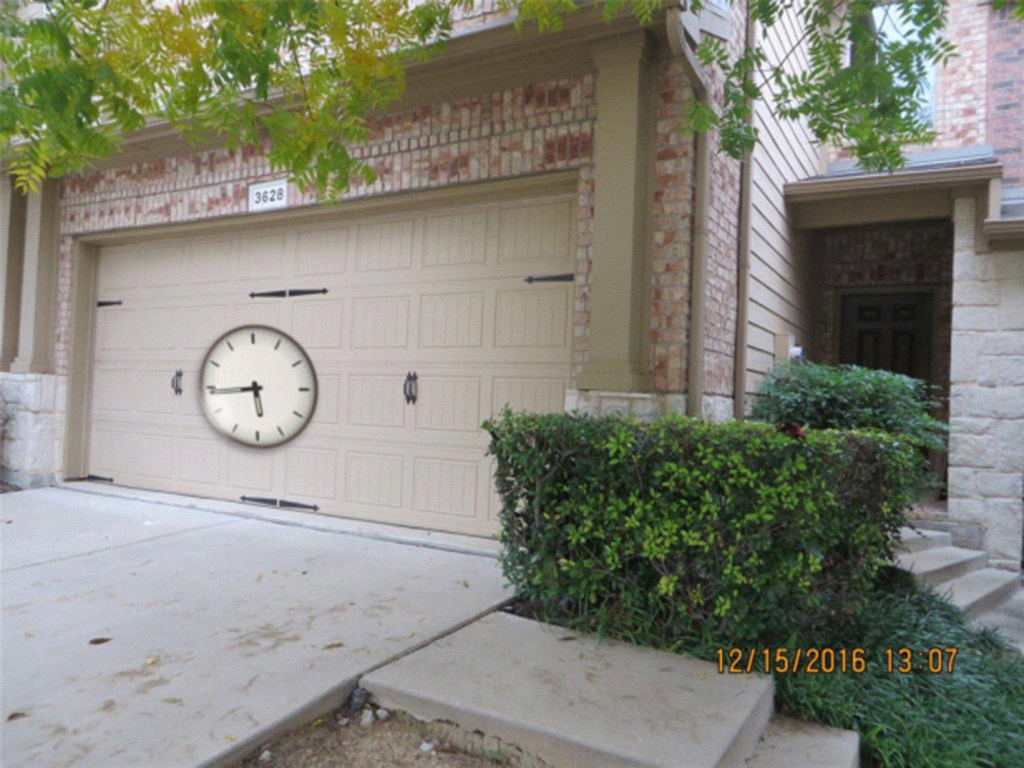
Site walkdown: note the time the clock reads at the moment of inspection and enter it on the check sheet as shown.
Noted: 5:44
